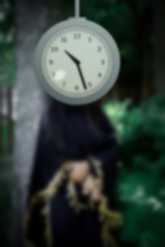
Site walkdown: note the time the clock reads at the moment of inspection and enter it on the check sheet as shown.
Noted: 10:27
